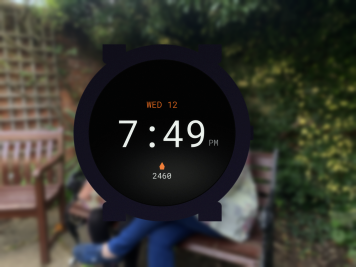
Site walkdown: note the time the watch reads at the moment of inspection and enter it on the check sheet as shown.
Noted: 7:49
